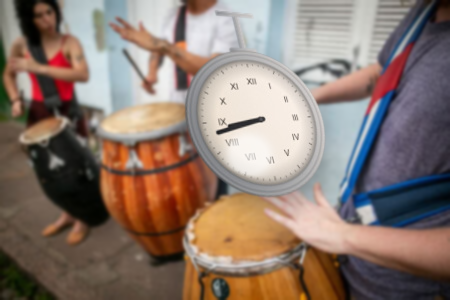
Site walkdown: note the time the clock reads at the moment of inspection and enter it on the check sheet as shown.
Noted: 8:43
